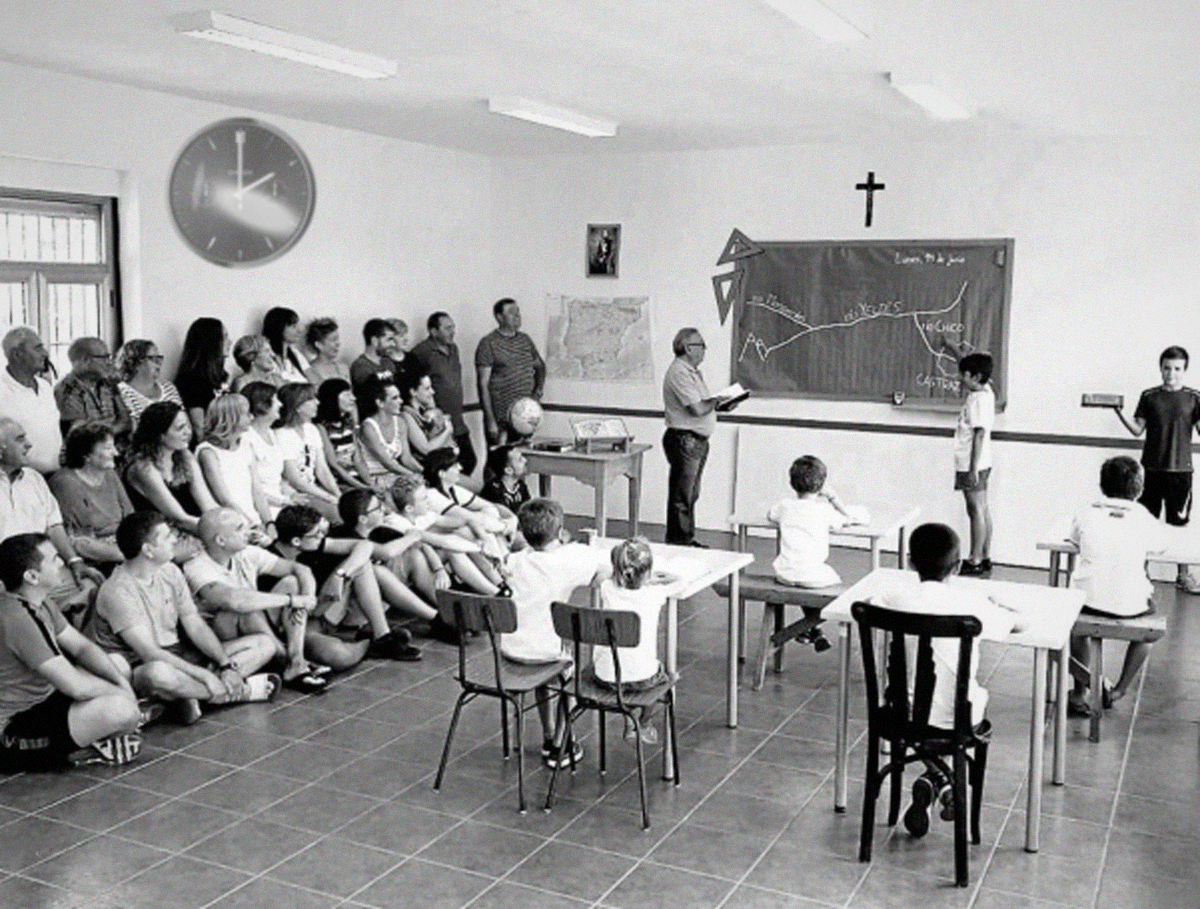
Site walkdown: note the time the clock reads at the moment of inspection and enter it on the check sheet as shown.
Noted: 2:00
